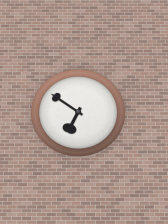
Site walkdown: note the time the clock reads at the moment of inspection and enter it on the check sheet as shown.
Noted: 6:51
